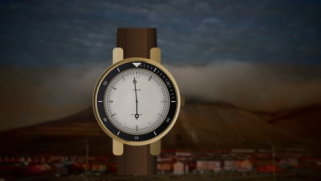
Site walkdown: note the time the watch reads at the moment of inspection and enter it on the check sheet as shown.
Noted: 5:59
